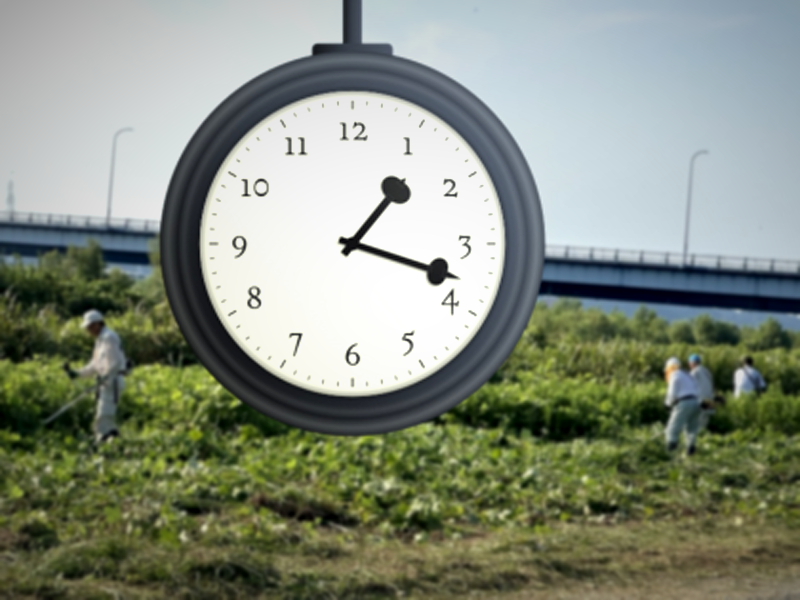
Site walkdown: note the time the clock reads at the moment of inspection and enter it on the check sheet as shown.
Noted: 1:18
